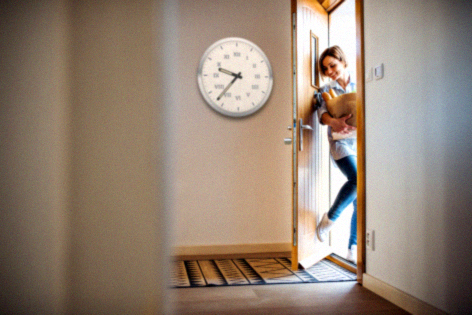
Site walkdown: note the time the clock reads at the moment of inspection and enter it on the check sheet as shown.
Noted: 9:37
